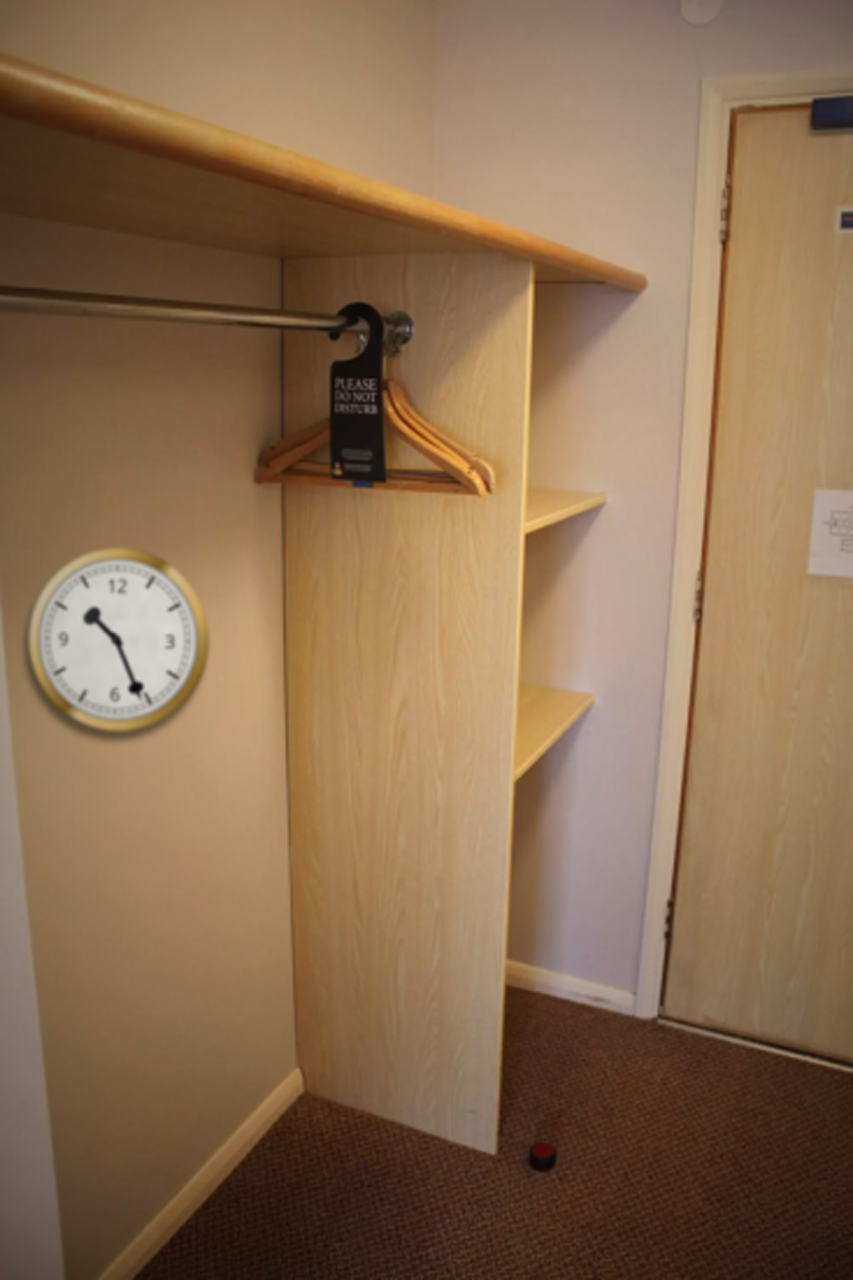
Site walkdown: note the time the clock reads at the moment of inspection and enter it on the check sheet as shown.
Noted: 10:26
